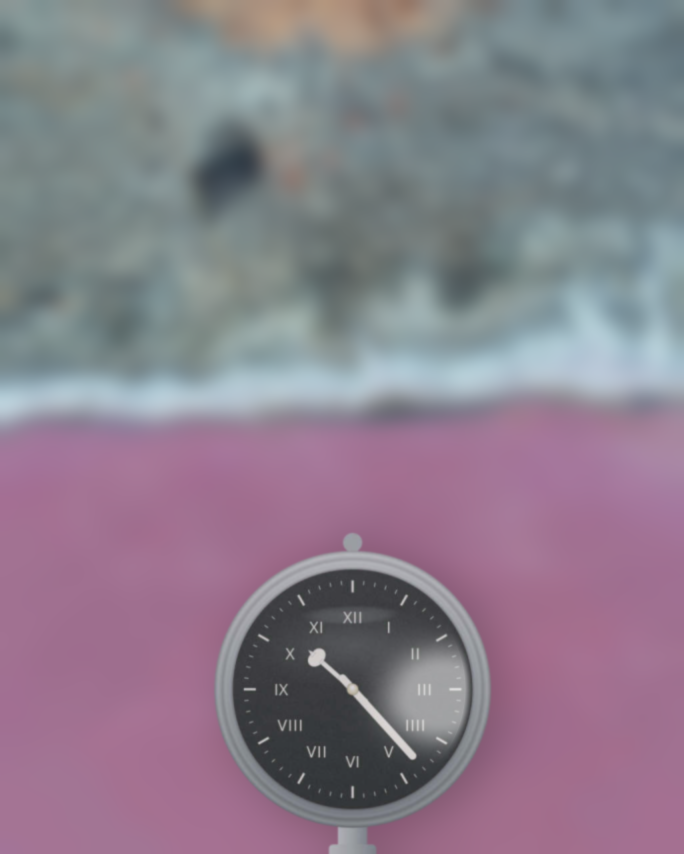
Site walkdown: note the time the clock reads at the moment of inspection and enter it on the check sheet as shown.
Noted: 10:23
